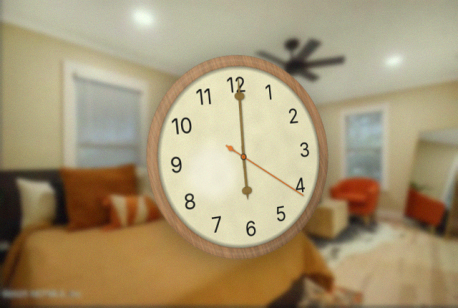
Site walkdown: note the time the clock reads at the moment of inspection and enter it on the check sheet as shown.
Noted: 6:00:21
